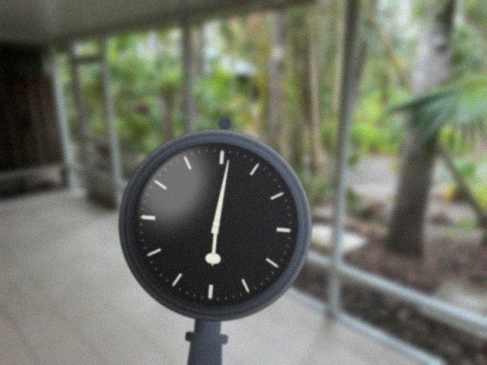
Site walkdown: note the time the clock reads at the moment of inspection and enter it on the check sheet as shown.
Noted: 6:01
